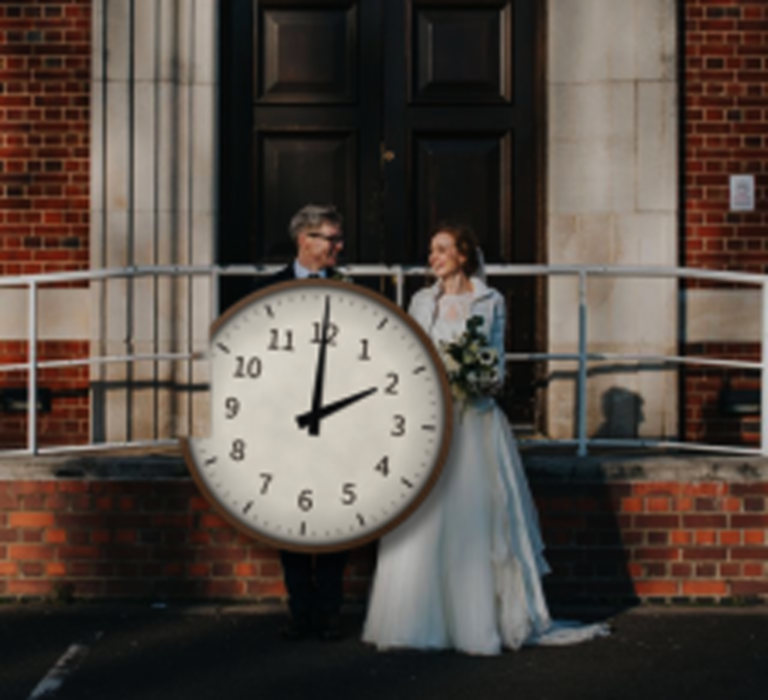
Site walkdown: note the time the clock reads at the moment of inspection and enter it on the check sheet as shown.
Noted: 2:00
